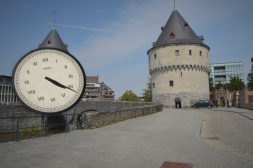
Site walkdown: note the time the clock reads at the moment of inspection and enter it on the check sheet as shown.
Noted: 4:21
